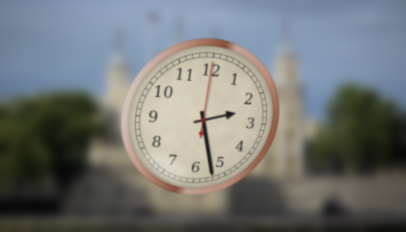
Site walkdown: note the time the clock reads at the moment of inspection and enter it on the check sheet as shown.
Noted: 2:27:00
